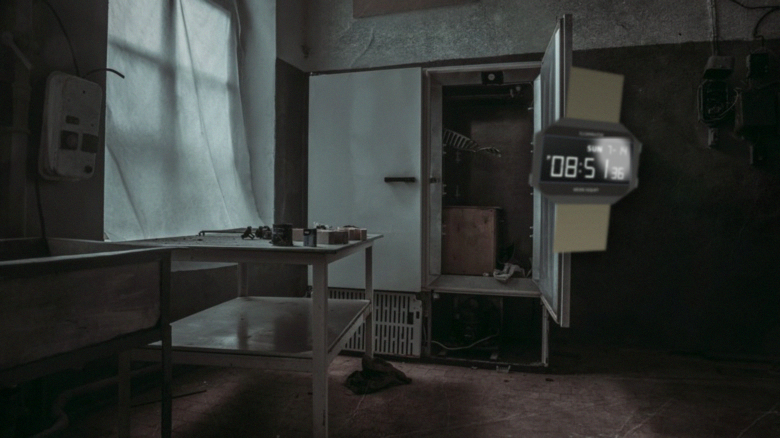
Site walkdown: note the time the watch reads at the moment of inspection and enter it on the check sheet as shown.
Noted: 8:51
